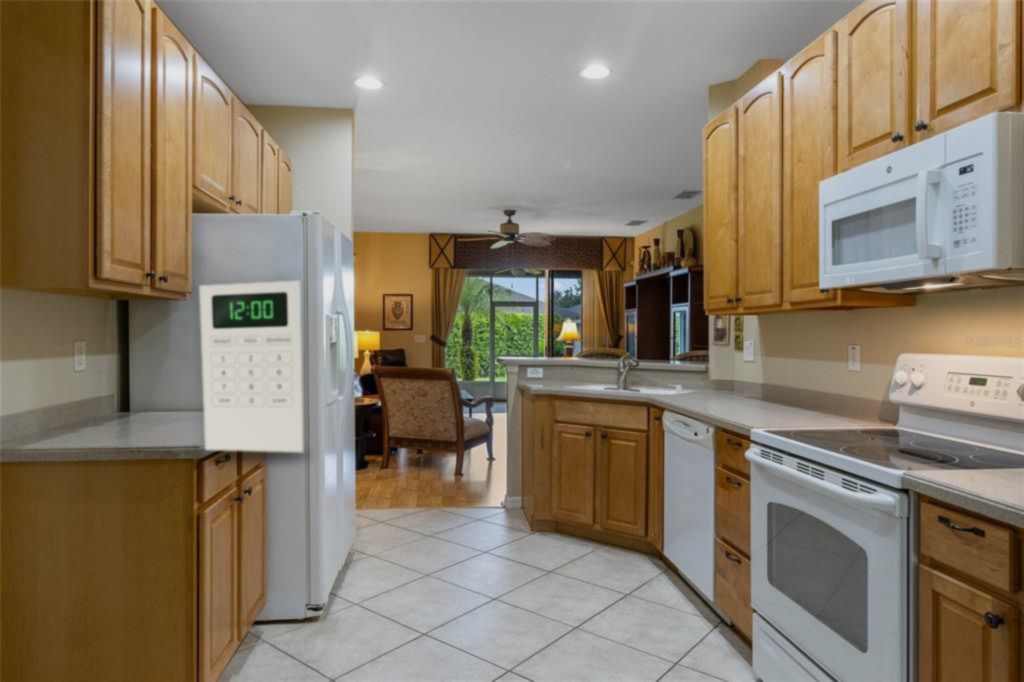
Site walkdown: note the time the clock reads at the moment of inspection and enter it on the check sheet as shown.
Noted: 12:00
